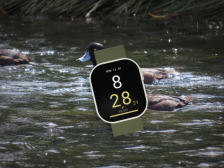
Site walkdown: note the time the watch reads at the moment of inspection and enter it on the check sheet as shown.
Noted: 8:28
